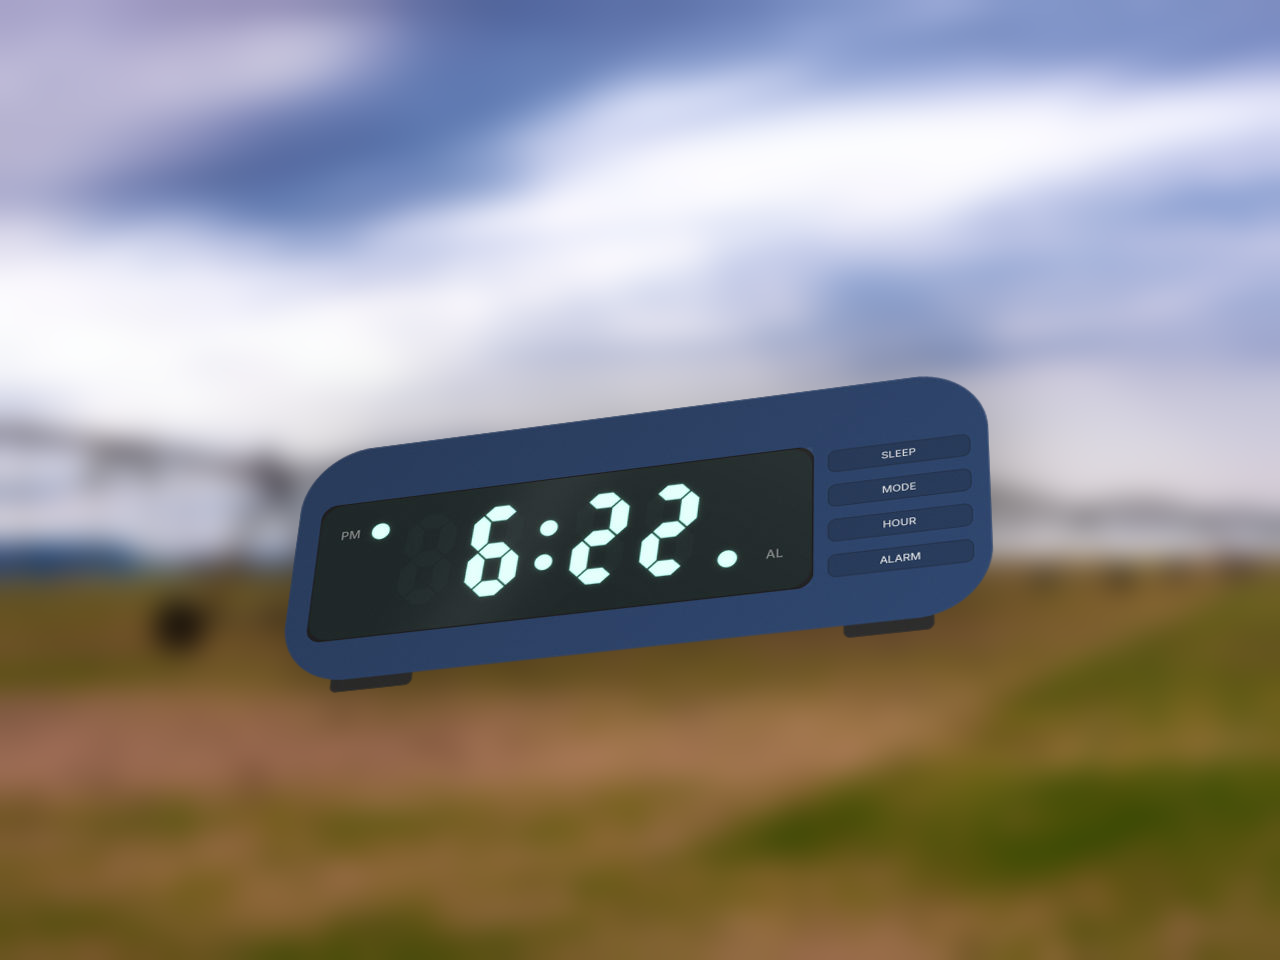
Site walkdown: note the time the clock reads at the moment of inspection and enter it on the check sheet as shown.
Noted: 6:22
